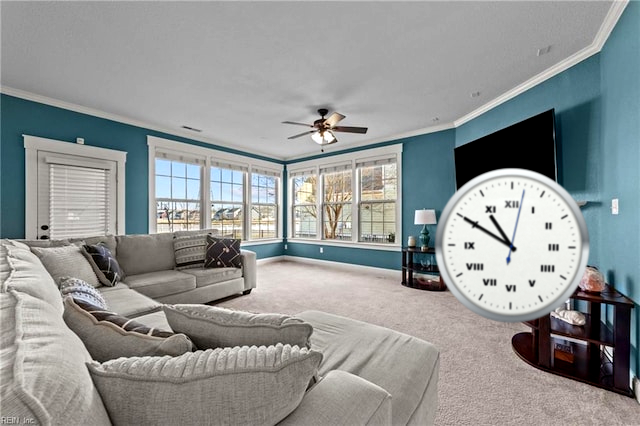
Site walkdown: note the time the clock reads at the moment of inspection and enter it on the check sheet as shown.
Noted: 10:50:02
